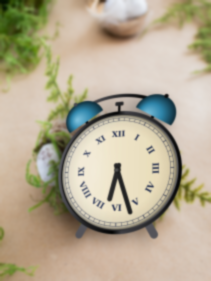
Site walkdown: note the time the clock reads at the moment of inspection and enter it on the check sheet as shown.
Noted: 6:27
